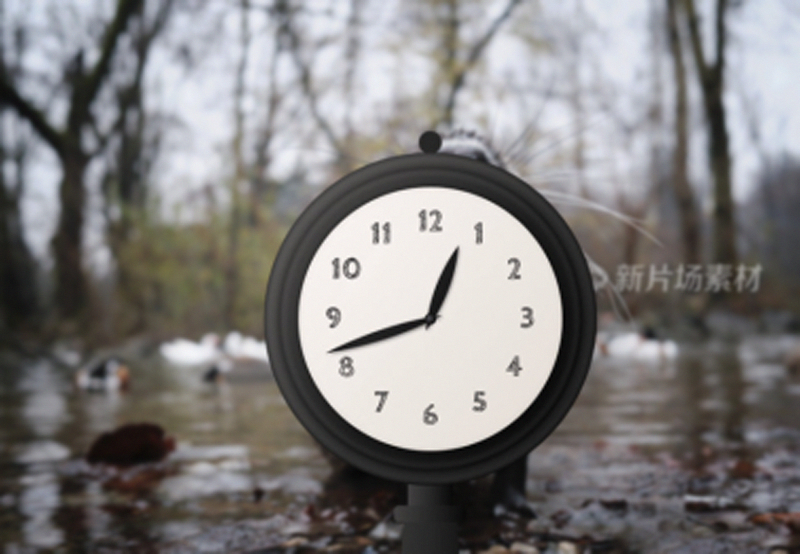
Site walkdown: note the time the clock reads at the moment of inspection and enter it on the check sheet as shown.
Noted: 12:42
